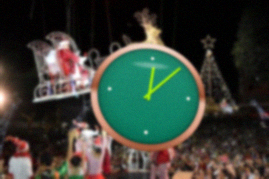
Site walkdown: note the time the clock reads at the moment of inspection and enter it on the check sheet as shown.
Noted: 12:07
